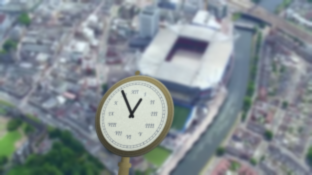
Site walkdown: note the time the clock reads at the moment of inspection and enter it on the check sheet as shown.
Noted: 12:55
